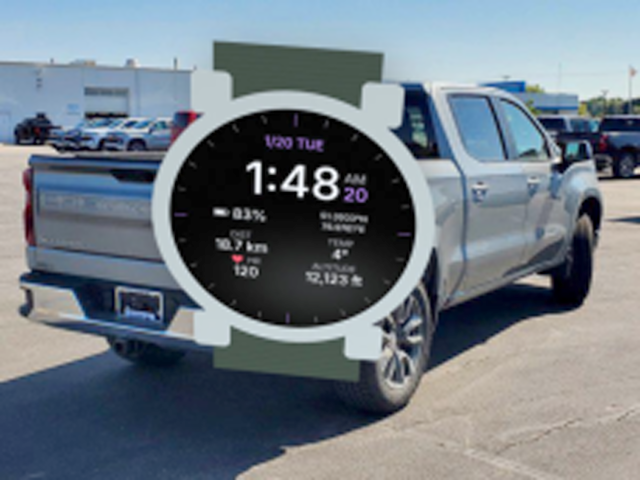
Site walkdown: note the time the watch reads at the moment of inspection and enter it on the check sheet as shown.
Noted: 1:48
